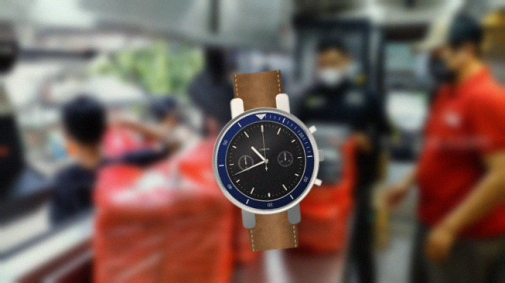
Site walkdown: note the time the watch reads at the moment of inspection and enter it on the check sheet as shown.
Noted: 10:42
